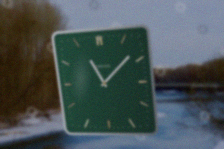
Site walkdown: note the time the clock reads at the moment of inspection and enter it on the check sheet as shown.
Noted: 11:08
